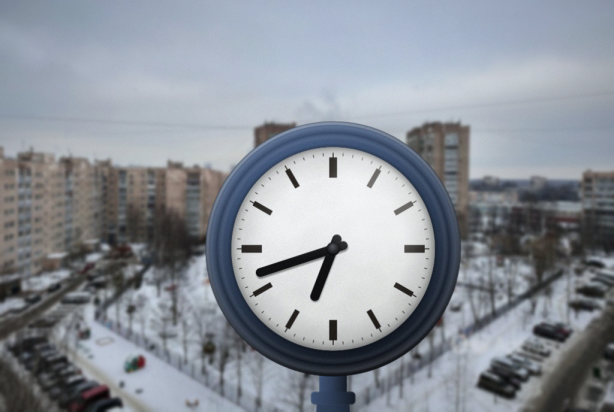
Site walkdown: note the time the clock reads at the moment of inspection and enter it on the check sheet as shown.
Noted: 6:42
